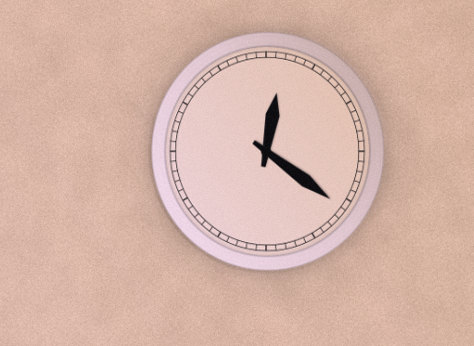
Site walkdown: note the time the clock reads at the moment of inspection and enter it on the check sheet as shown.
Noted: 12:21
